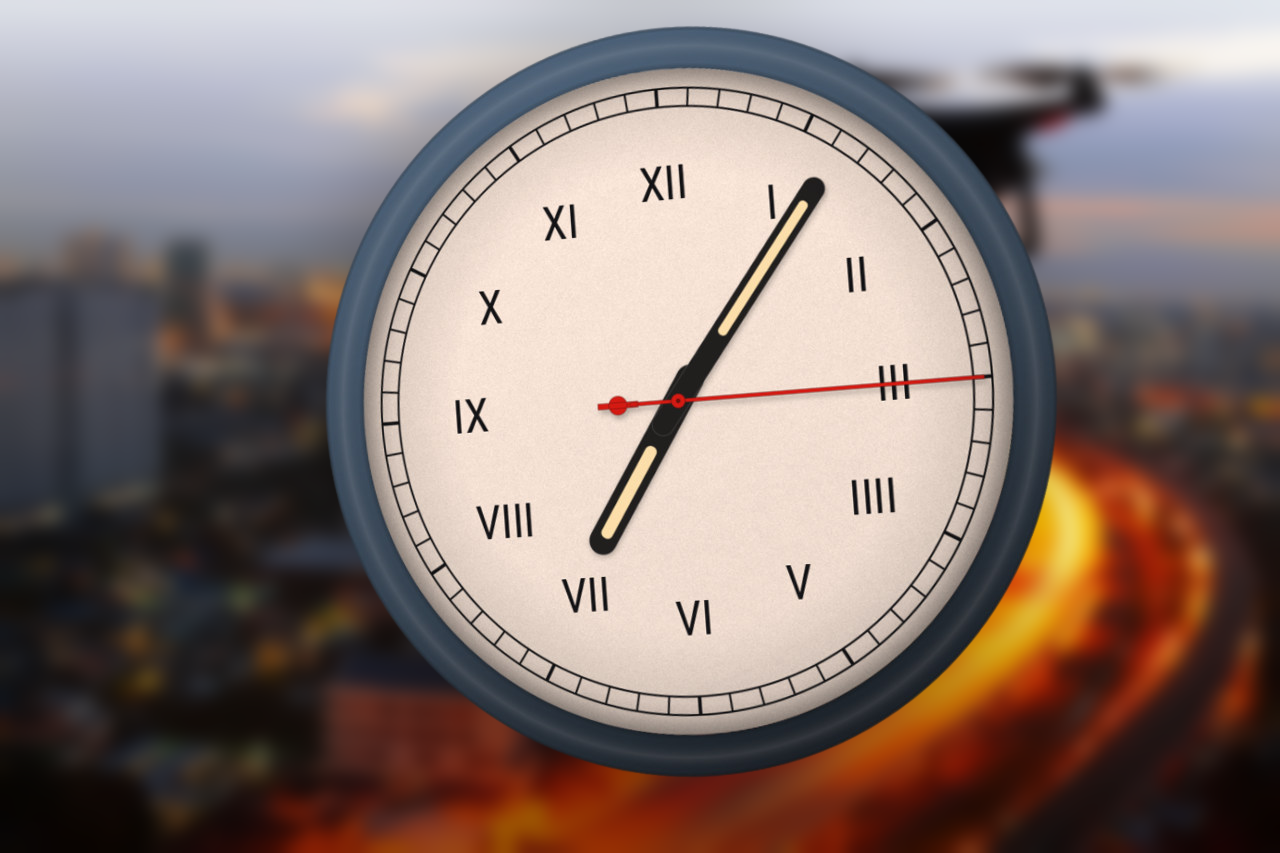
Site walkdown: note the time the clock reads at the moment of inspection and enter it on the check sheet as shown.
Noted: 7:06:15
